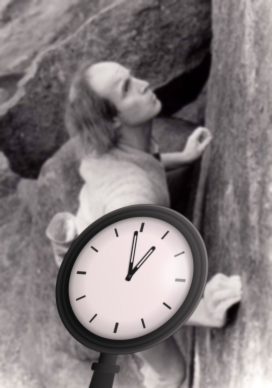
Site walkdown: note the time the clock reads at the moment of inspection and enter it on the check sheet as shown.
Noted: 12:59
